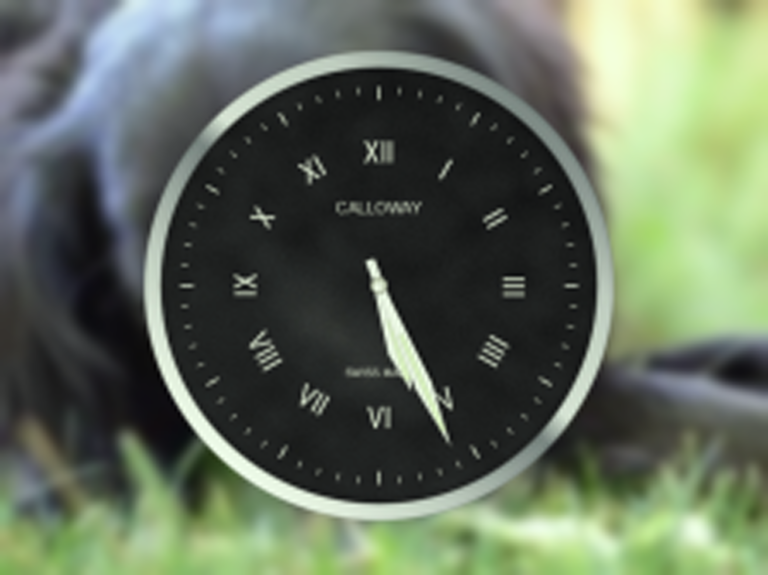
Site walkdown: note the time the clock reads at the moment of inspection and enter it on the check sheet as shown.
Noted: 5:26
